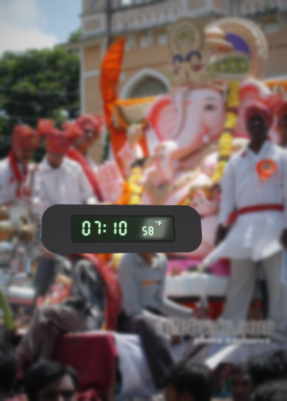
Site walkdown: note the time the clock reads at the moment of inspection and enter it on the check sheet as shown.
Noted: 7:10
